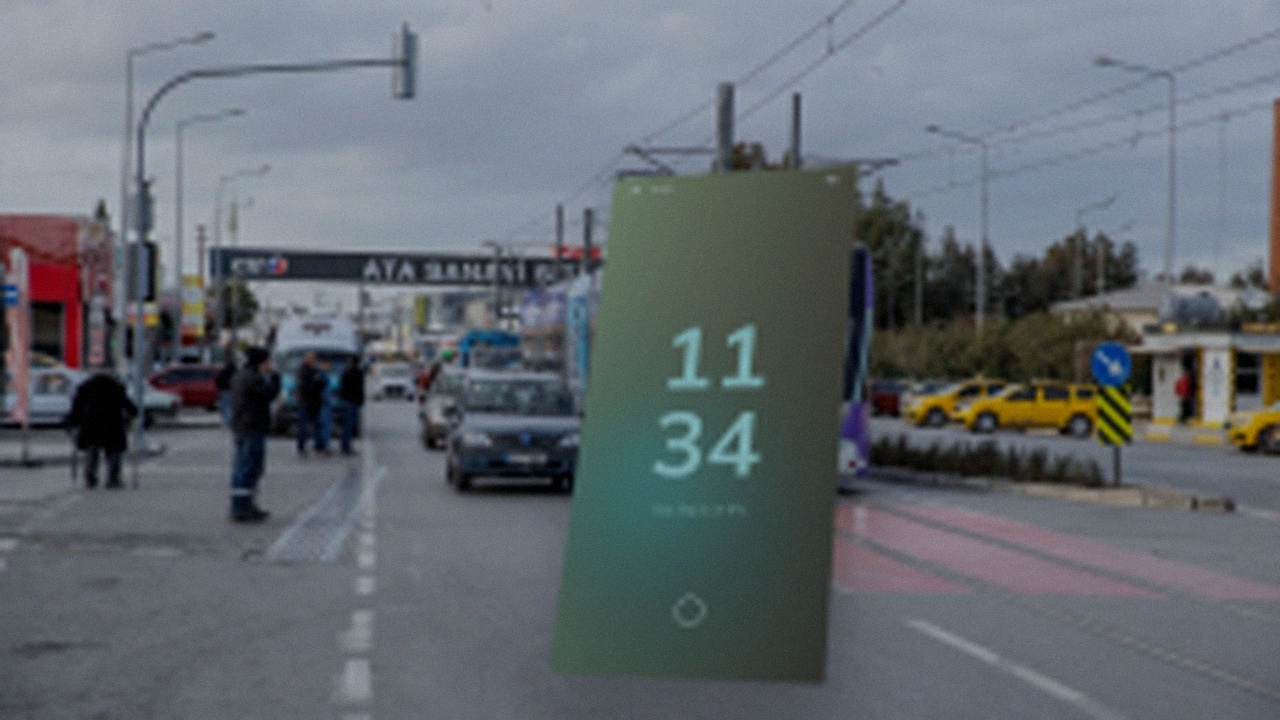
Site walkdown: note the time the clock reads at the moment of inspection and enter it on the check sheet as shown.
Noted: 11:34
